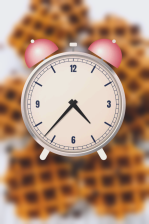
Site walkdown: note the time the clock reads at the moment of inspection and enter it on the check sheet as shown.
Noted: 4:37
